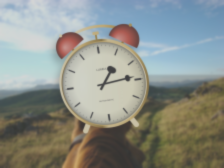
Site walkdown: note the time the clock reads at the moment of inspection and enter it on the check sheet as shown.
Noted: 1:14
